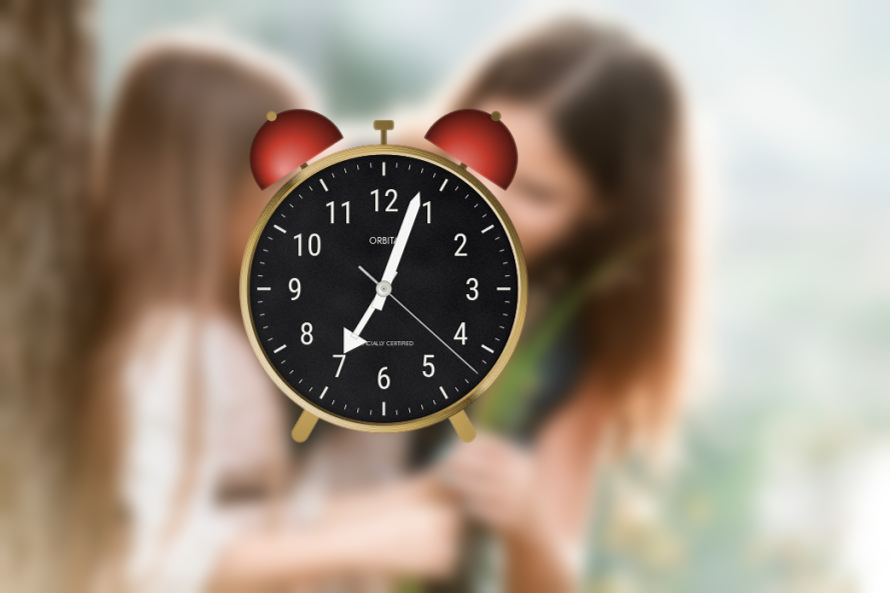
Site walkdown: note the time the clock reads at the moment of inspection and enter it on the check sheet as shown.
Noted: 7:03:22
